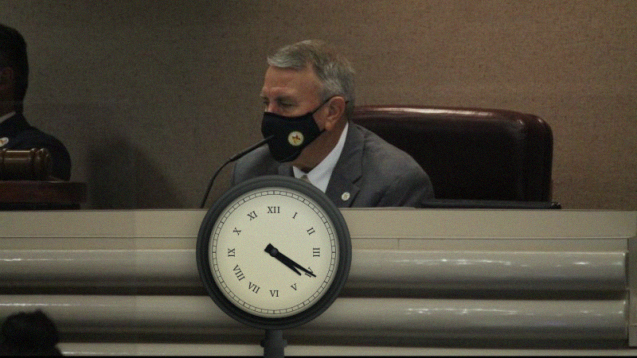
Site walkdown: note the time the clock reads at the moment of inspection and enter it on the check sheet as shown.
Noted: 4:20
